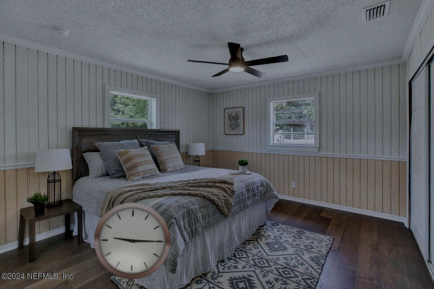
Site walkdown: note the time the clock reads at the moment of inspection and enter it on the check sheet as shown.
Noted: 9:15
